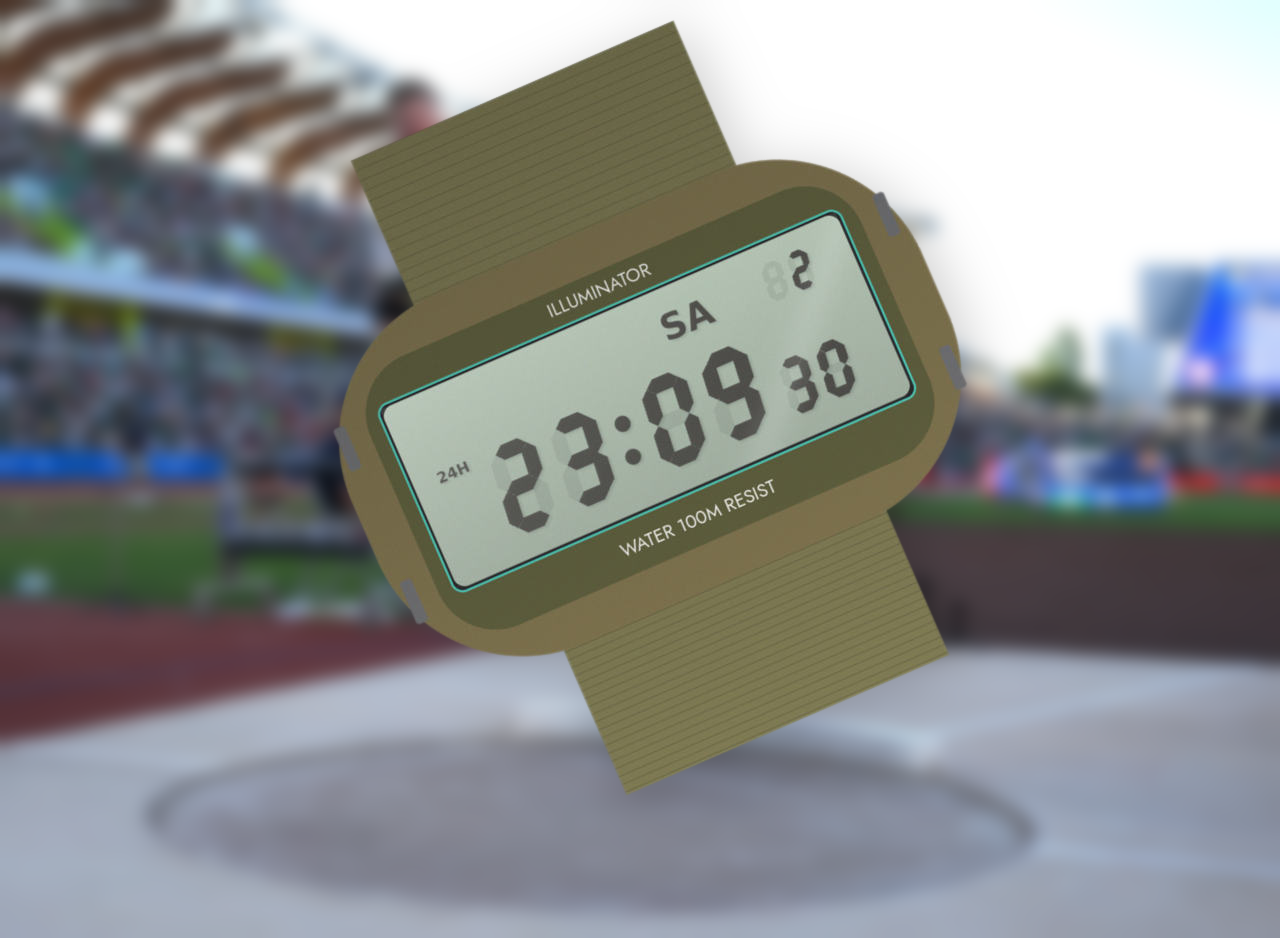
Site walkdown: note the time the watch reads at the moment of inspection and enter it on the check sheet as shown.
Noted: 23:09:30
